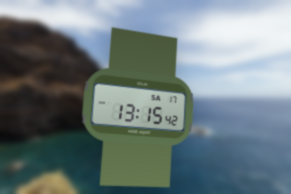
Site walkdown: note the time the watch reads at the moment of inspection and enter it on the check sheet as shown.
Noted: 13:15:42
